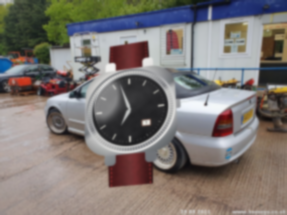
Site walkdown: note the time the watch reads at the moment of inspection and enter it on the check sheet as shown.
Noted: 6:57
